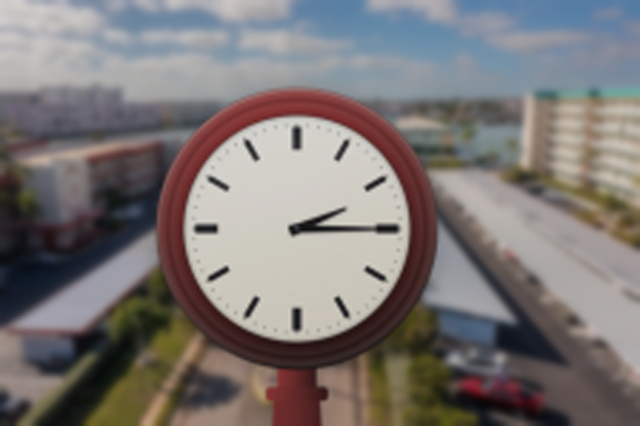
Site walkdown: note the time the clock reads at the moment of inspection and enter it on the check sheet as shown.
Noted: 2:15
